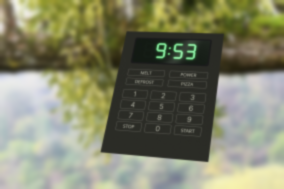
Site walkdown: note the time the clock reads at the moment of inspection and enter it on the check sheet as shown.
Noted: 9:53
